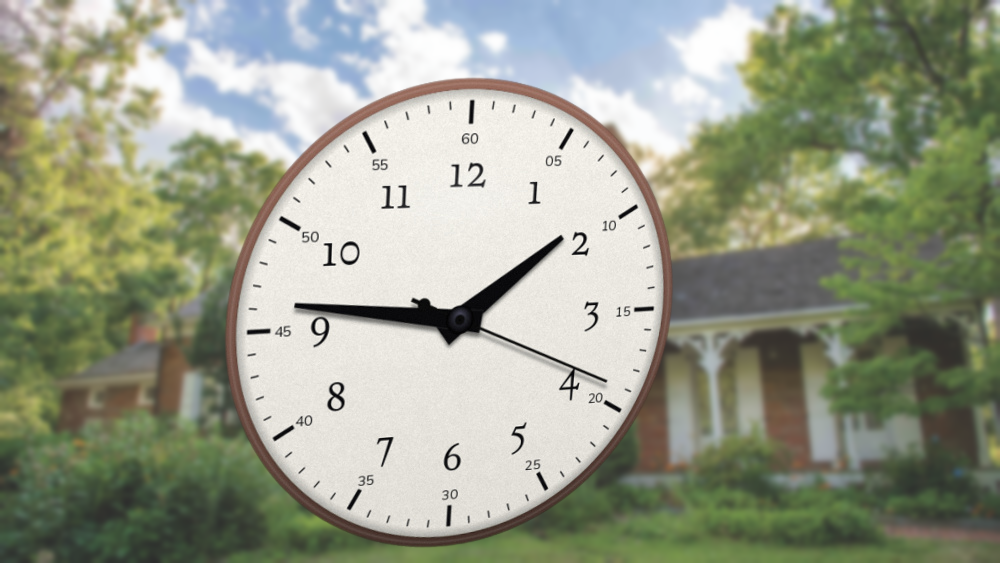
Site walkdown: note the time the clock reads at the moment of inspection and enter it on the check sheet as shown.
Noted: 1:46:19
